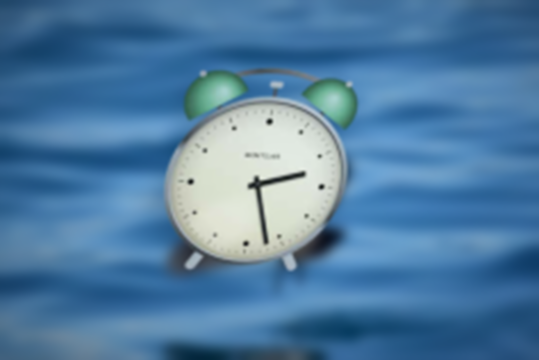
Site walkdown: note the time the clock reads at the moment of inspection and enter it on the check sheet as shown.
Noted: 2:27
